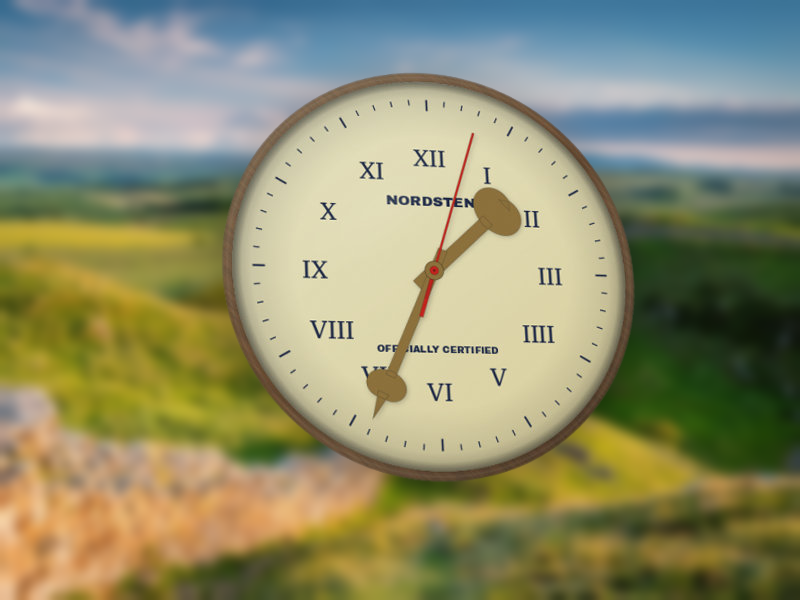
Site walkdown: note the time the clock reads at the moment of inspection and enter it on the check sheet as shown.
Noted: 1:34:03
